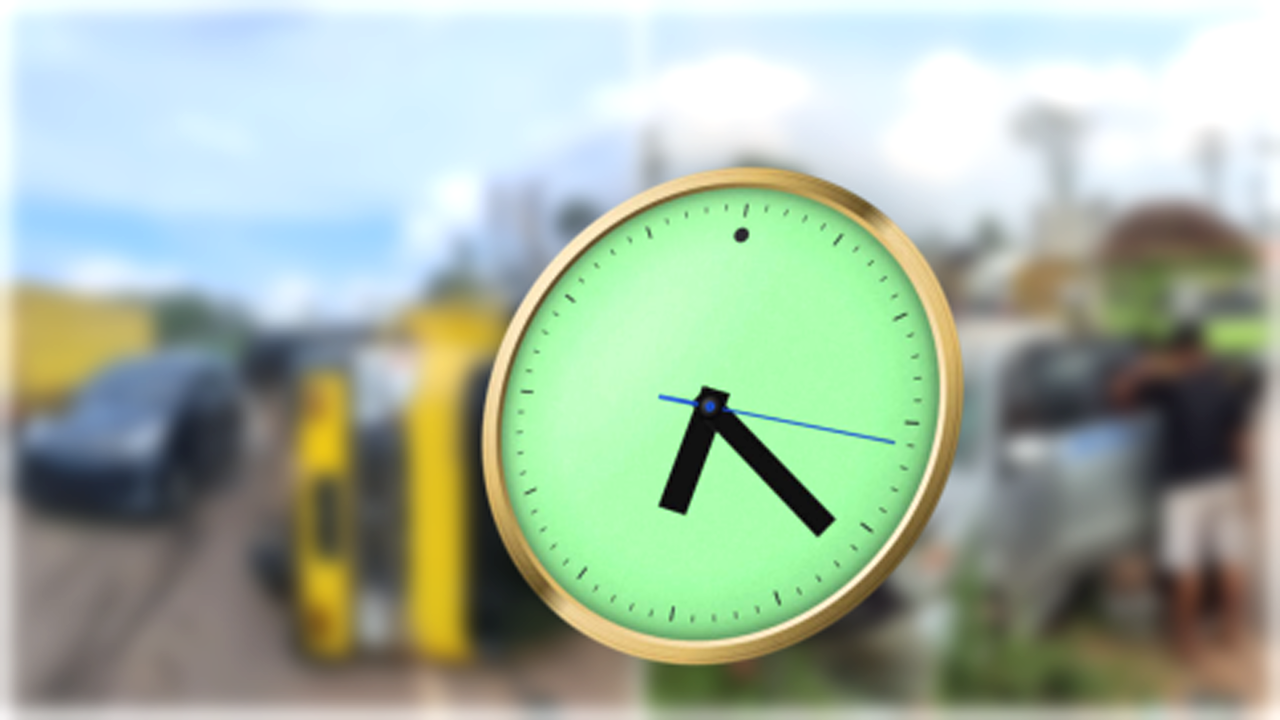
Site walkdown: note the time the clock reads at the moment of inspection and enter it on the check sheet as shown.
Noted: 6:21:16
